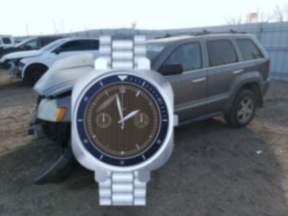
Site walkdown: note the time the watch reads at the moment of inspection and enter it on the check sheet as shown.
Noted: 1:58
